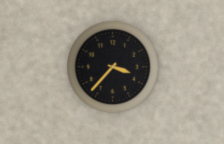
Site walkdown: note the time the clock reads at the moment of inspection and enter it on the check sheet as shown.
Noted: 3:37
